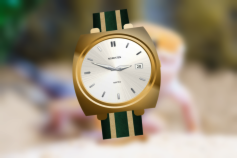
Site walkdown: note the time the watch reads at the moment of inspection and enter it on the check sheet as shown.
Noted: 2:49
